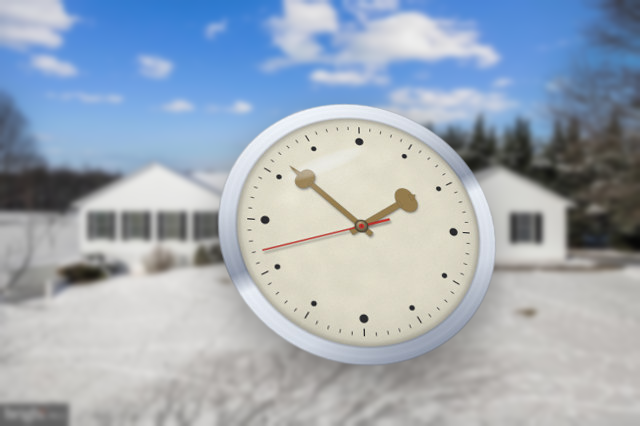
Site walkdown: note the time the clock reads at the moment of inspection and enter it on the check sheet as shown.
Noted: 1:51:42
